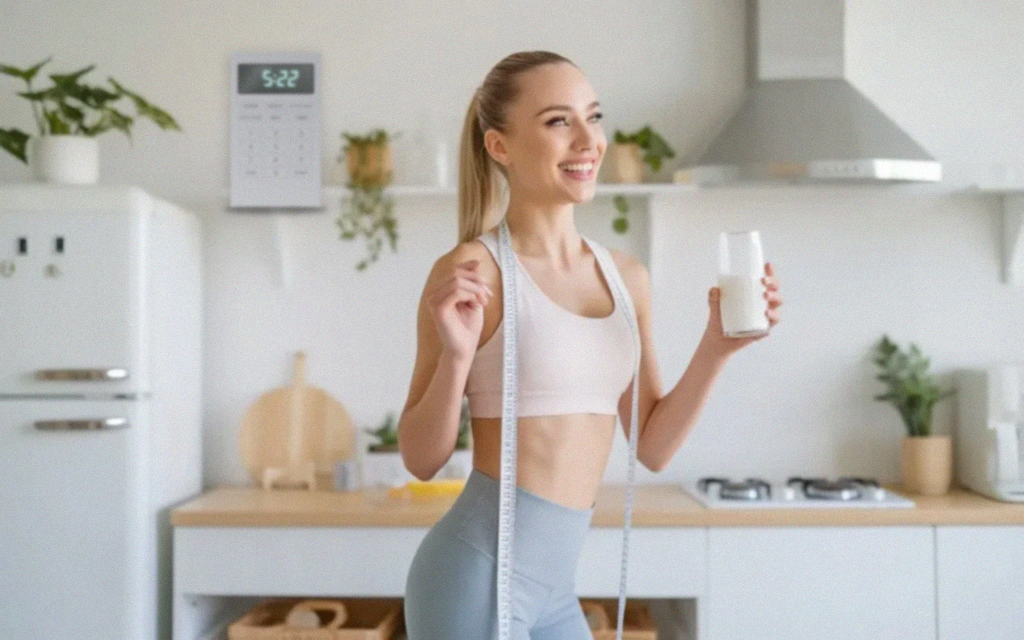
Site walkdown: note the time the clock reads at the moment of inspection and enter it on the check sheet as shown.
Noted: 5:22
